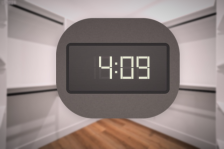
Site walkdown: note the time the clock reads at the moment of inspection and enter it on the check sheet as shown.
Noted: 4:09
